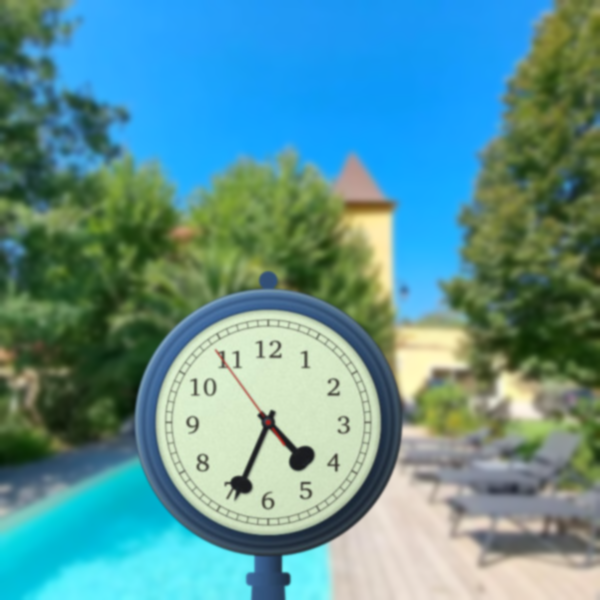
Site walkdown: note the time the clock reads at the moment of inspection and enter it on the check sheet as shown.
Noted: 4:33:54
